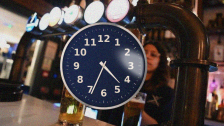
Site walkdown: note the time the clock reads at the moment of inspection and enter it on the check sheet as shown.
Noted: 4:34
